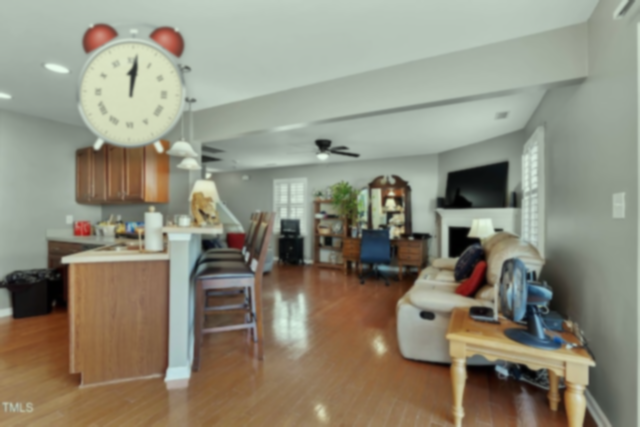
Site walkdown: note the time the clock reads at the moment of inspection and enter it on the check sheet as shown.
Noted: 12:01
